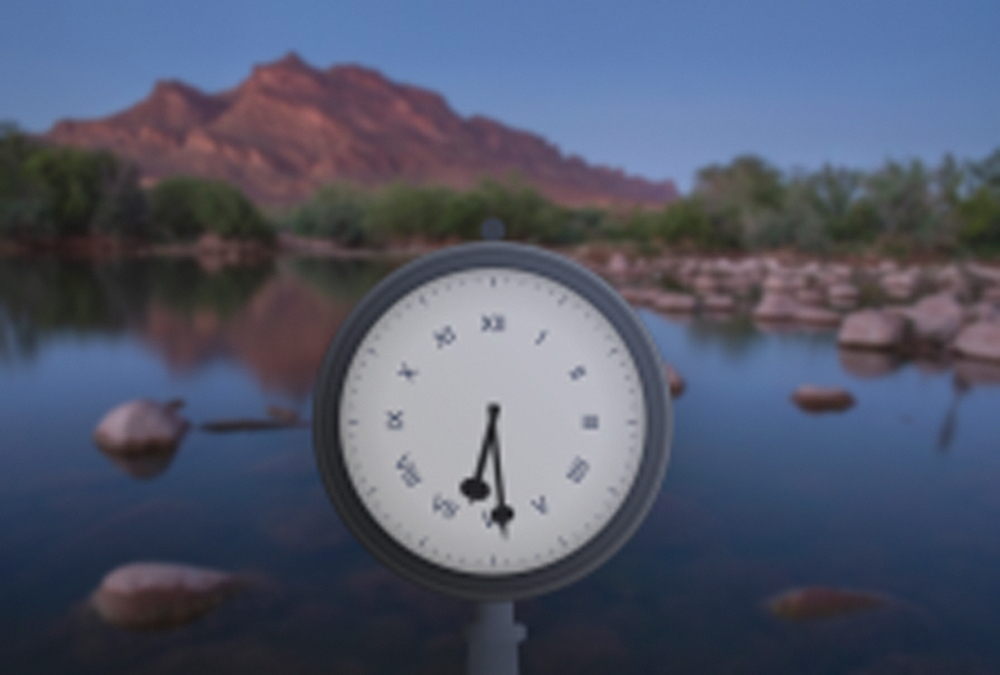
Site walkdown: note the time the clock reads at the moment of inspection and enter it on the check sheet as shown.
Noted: 6:29
